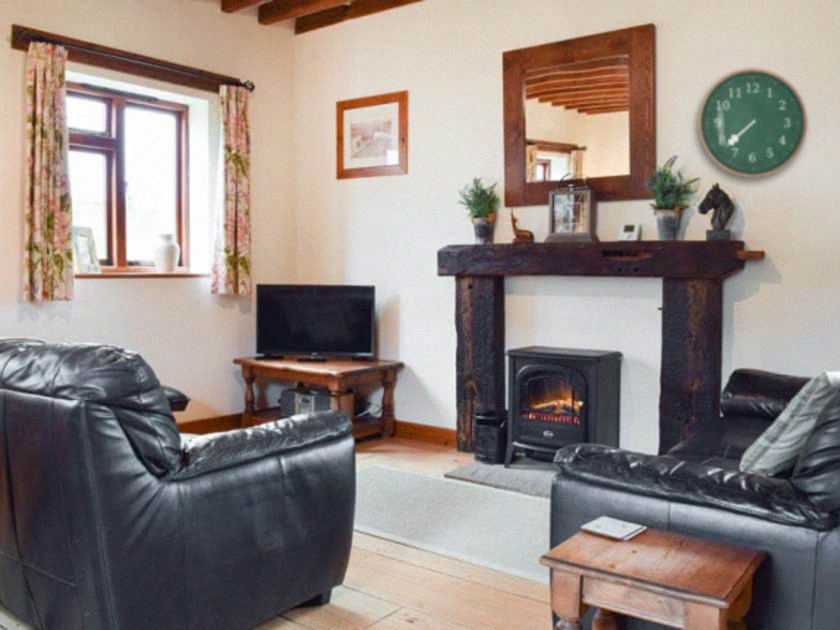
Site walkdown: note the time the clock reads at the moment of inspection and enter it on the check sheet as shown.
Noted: 7:38
